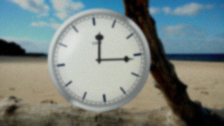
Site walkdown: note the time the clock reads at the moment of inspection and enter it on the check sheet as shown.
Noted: 12:16
